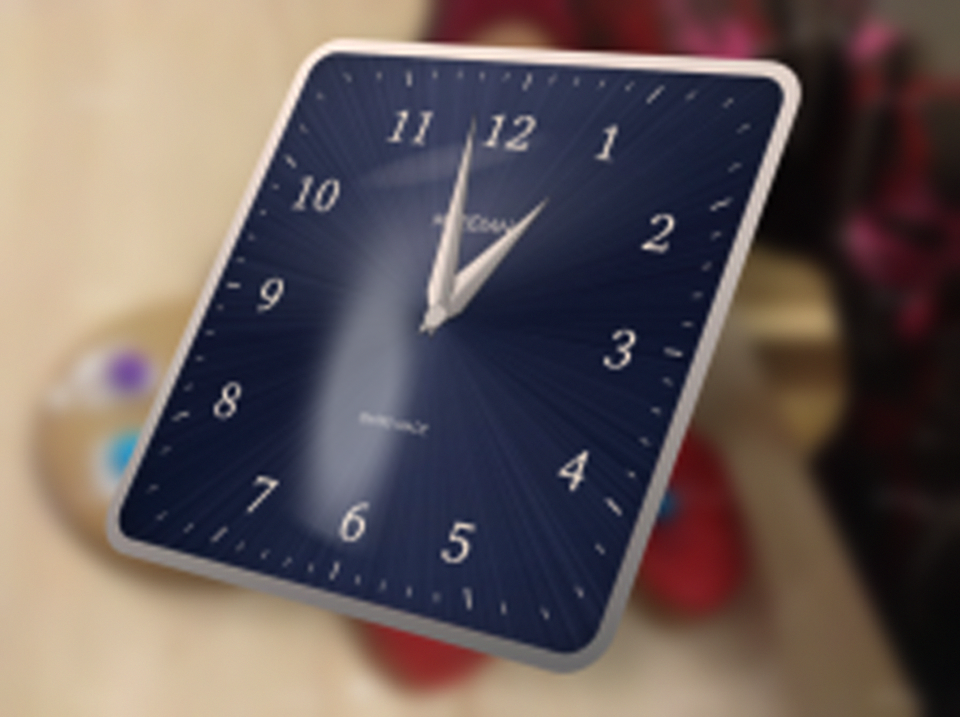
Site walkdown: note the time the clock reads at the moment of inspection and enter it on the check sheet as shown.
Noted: 12:58
